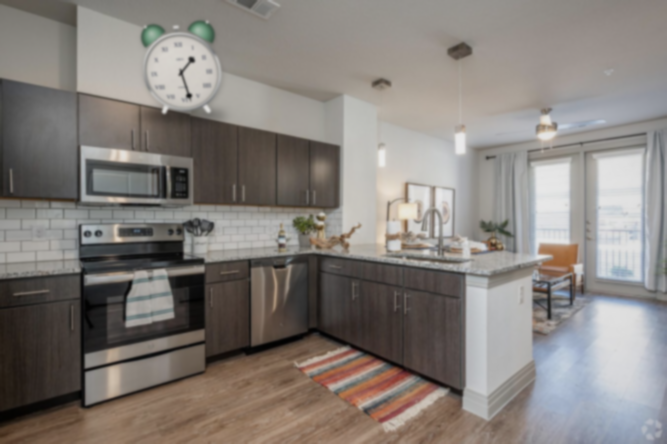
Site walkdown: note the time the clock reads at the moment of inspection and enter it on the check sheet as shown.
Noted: 1:28
